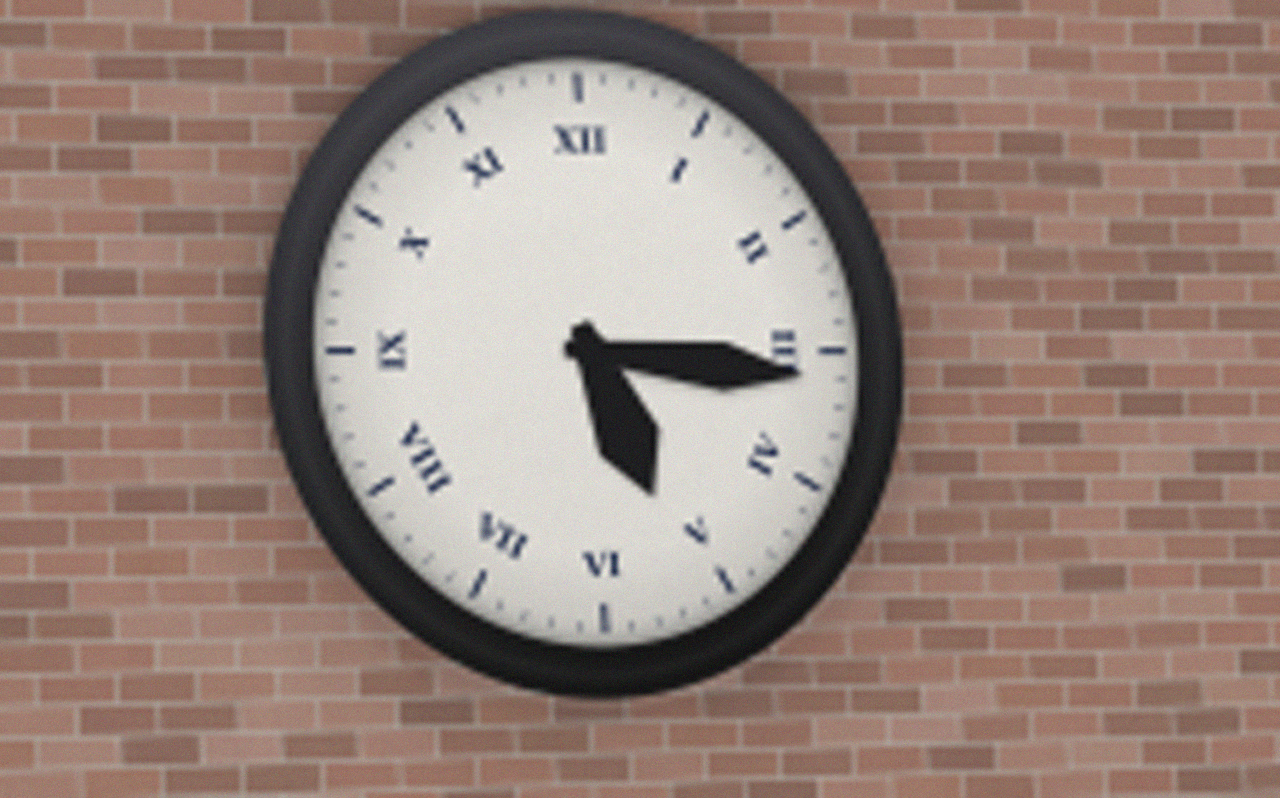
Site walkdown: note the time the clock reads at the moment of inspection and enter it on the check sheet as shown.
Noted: 5:16
